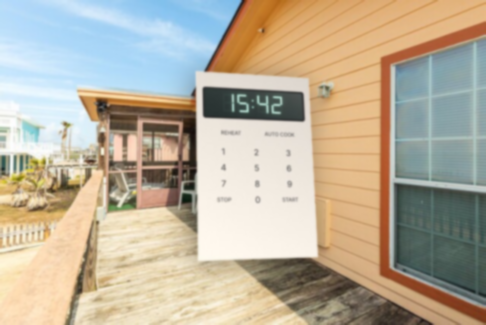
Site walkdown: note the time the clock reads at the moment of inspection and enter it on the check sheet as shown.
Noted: 15:42
